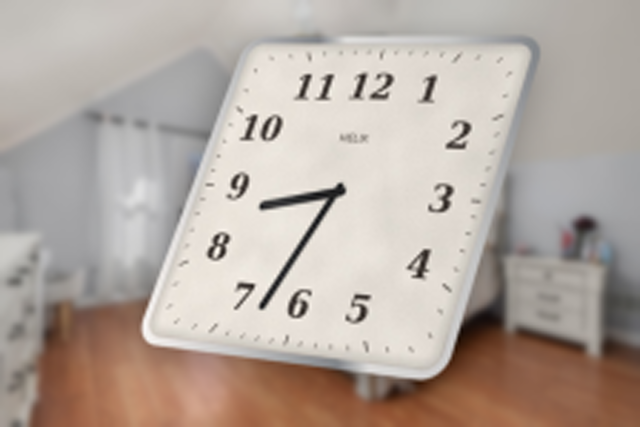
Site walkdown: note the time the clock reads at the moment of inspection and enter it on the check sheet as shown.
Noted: 8:33
